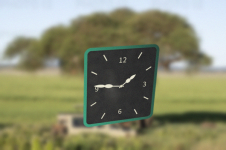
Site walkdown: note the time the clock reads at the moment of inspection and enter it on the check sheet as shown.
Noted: 1:46
